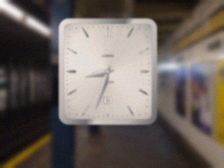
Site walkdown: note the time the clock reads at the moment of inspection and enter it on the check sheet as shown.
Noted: 8:33
